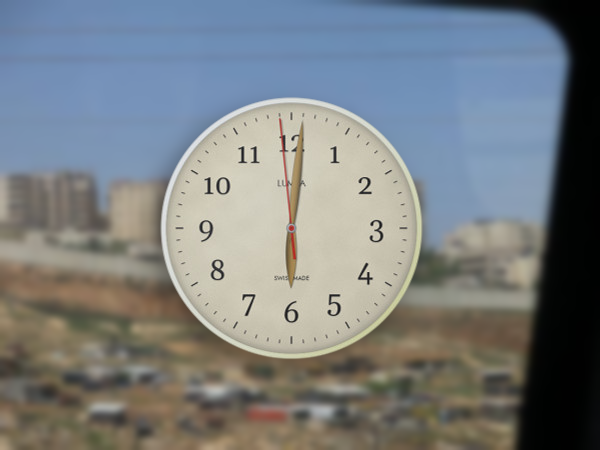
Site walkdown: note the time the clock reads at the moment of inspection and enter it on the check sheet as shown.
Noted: 6:00:59
